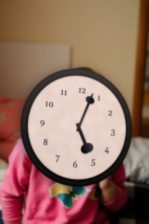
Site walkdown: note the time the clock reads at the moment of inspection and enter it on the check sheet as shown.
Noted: 5:03
